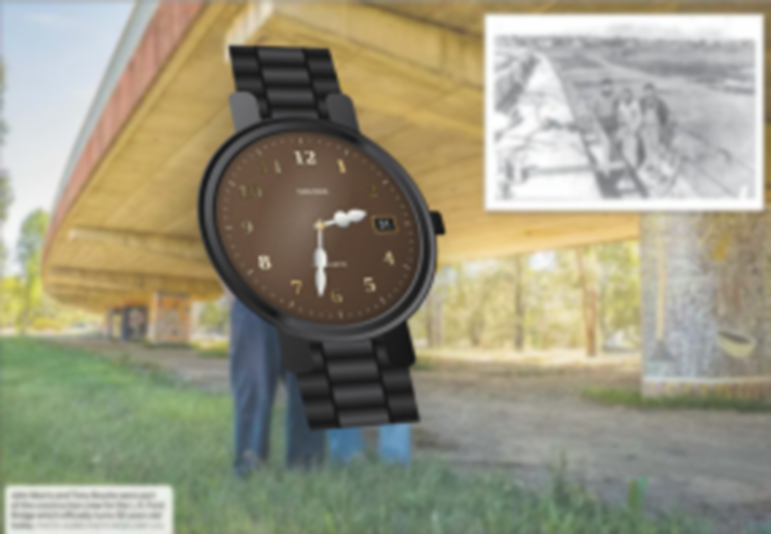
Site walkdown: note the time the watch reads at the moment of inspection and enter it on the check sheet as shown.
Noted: 2:32
